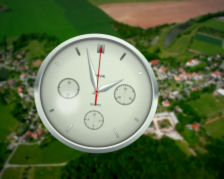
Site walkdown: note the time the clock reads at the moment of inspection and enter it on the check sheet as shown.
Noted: 1:57
